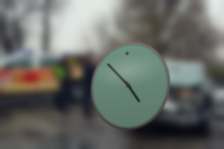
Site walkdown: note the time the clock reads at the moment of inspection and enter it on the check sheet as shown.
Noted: 4:53
